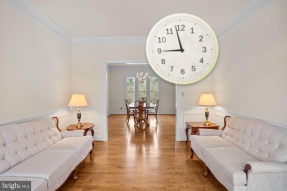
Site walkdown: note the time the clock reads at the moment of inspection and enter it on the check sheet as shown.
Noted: 8:58
